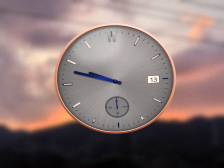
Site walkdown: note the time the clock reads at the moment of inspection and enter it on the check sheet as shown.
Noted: 9:48
